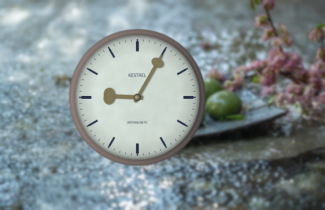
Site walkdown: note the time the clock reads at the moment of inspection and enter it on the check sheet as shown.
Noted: 9:05
